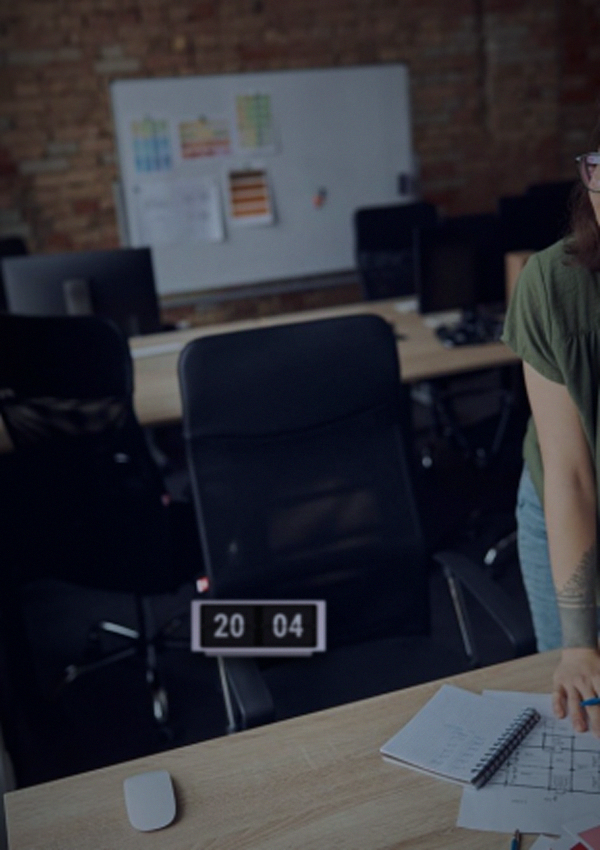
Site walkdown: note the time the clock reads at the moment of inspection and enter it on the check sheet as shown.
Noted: 20:04
